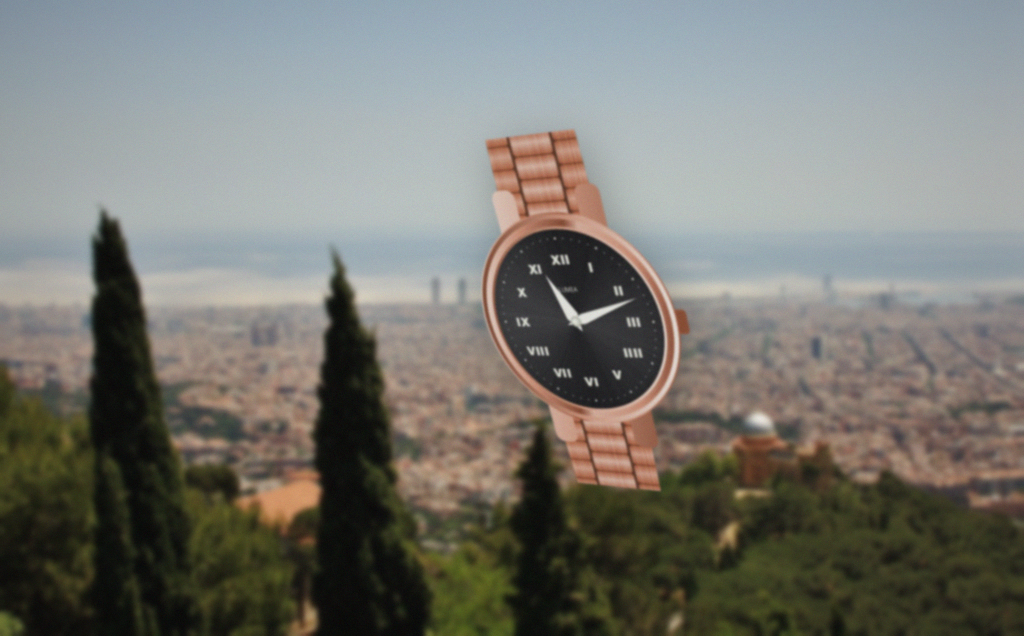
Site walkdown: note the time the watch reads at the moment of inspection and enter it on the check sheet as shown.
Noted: 11:12
